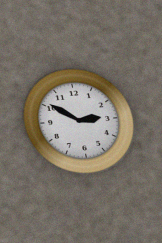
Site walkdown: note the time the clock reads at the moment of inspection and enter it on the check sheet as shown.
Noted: 2:51
